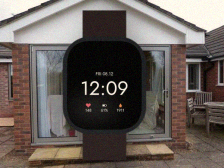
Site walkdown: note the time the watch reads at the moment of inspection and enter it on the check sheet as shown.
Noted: 12:09
